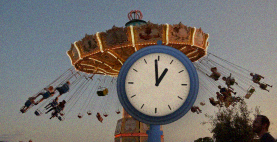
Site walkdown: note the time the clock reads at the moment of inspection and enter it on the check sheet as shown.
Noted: 12:59
